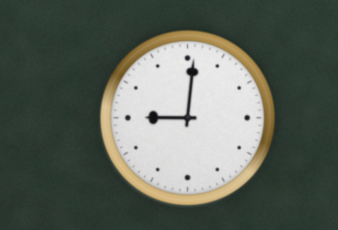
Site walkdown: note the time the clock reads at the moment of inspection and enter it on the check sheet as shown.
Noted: 9:01
